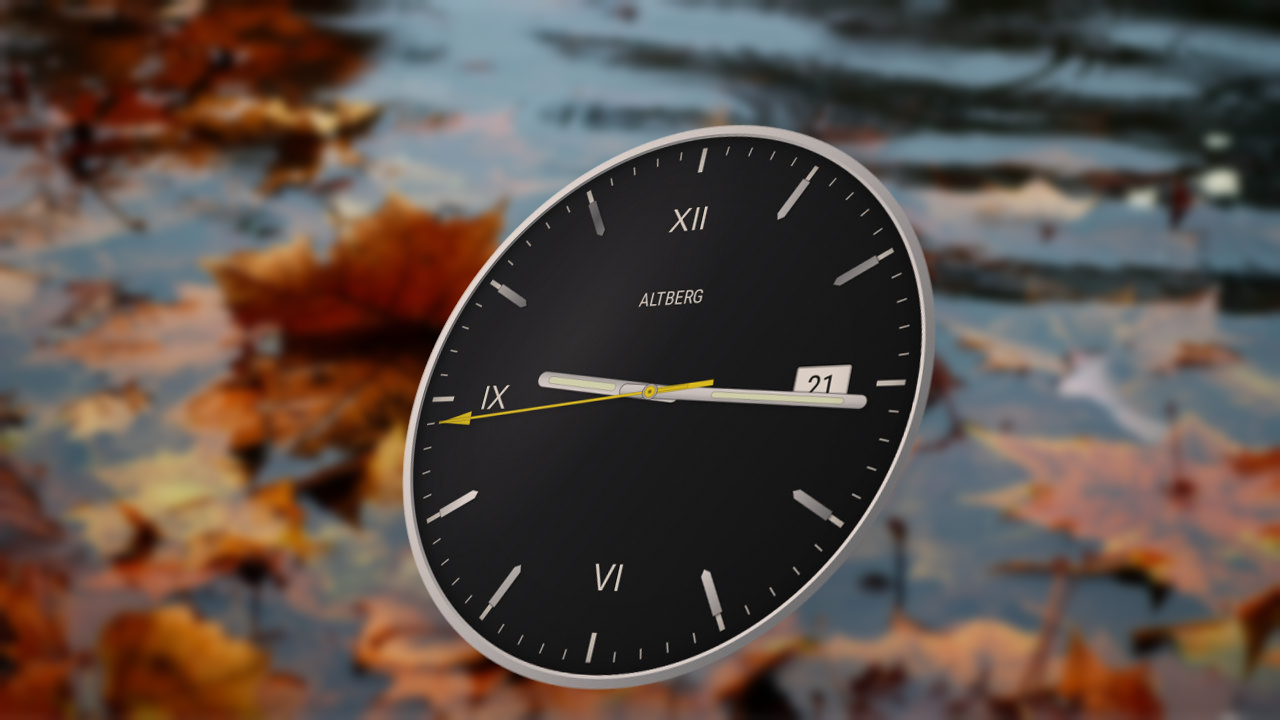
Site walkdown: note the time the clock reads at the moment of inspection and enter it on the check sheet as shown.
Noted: 9:15:44
